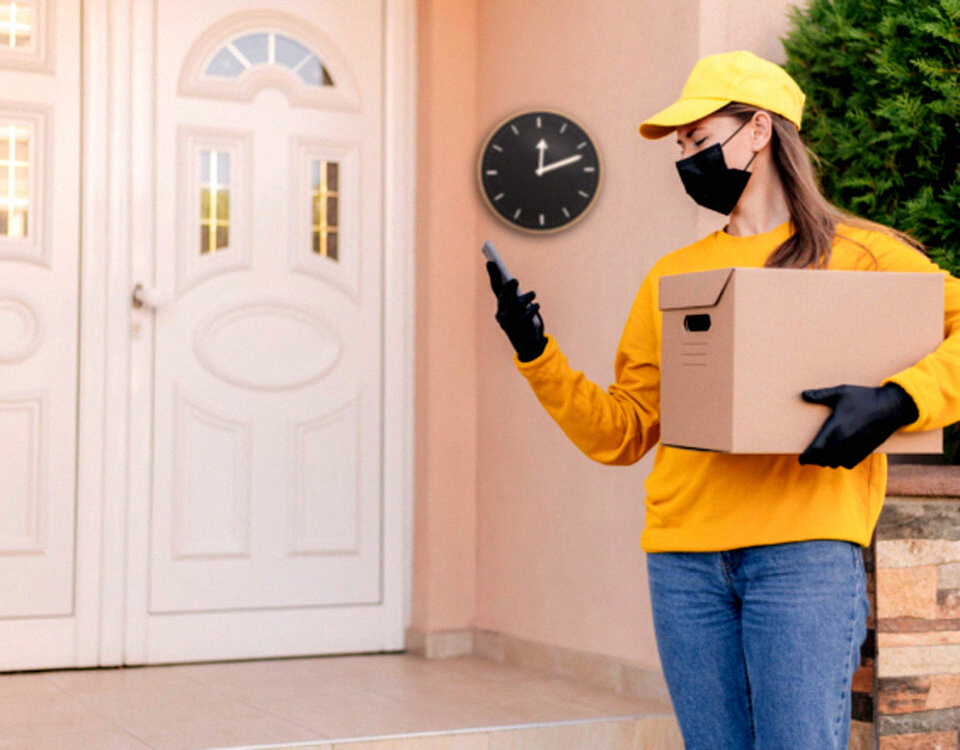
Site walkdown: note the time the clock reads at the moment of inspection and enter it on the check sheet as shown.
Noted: 12:12
